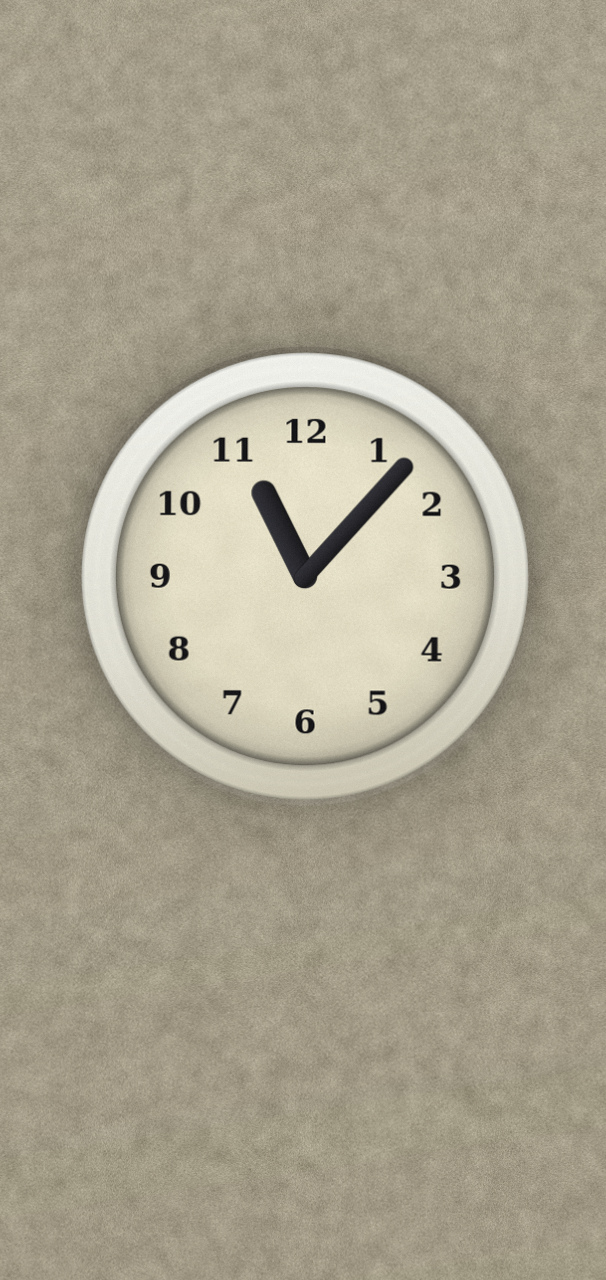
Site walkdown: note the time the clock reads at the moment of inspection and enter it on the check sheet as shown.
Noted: 11:07
